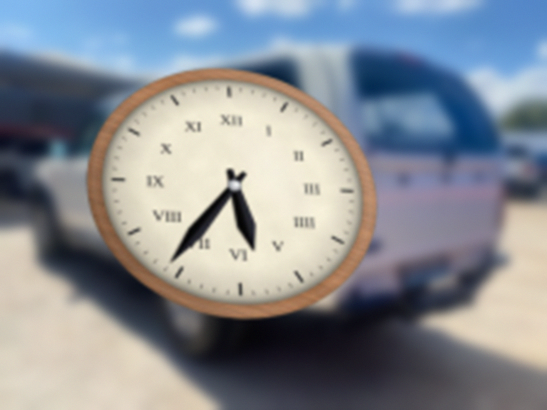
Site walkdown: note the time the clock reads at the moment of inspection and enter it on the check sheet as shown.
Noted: 5:36
